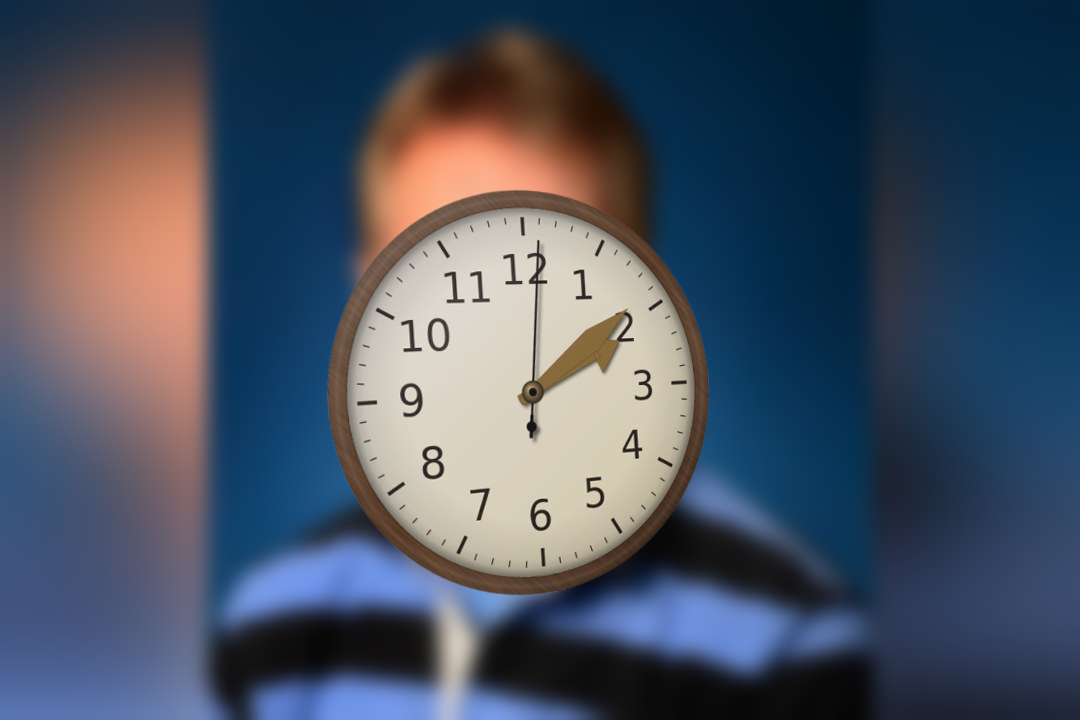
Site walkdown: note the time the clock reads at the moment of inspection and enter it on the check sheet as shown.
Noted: 2:09:01
